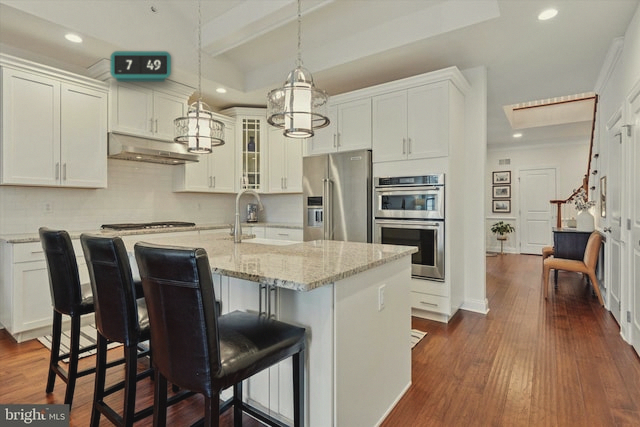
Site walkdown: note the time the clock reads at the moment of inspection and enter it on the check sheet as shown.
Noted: 7:49
